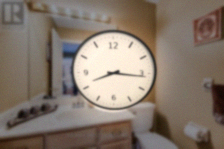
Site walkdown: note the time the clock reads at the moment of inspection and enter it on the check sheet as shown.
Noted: 8:16
